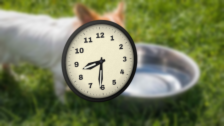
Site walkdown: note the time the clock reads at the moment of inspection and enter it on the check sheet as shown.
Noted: 8:31
